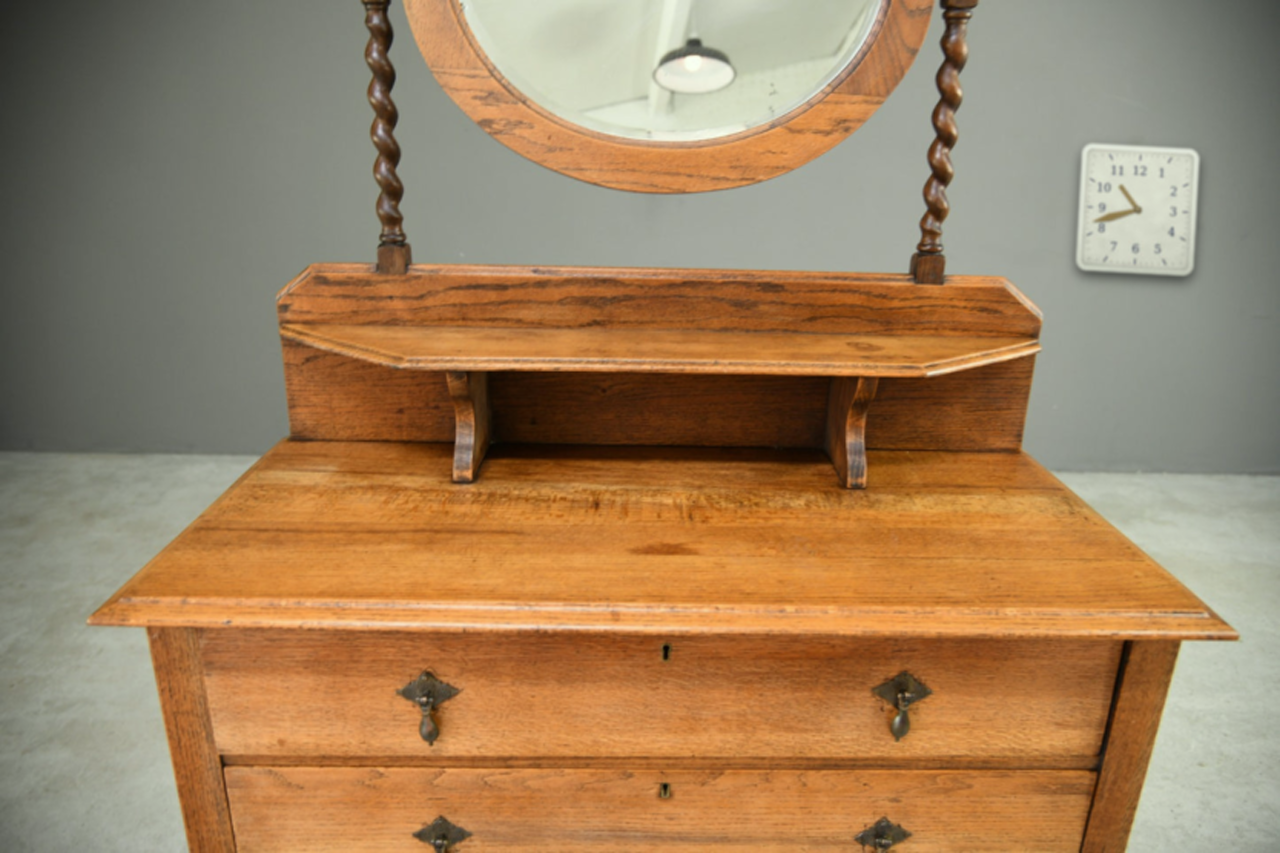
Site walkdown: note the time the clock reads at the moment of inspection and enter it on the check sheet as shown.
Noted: 10:42
